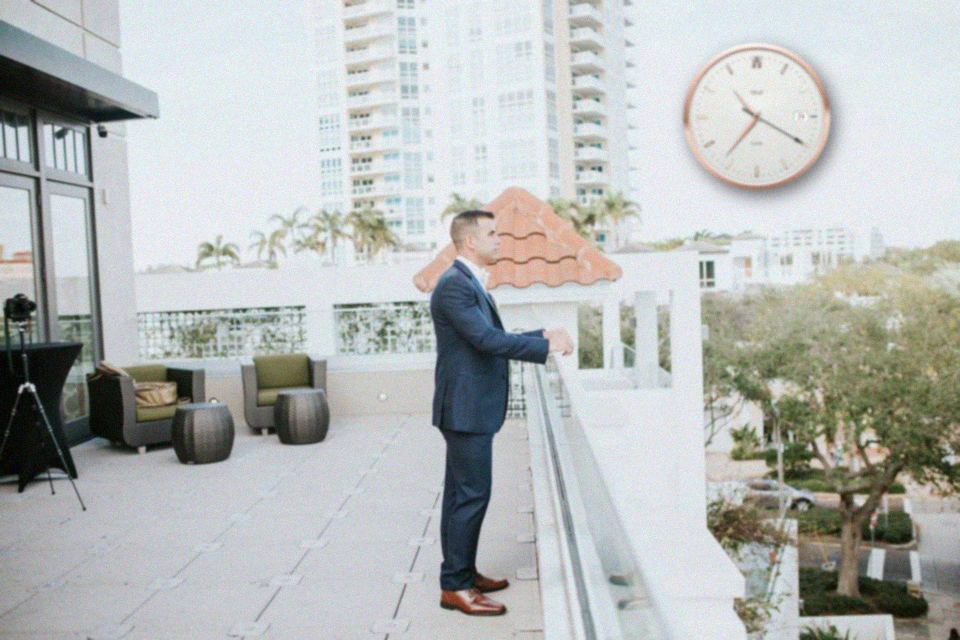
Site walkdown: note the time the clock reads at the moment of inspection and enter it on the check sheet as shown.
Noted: 10:36:20
